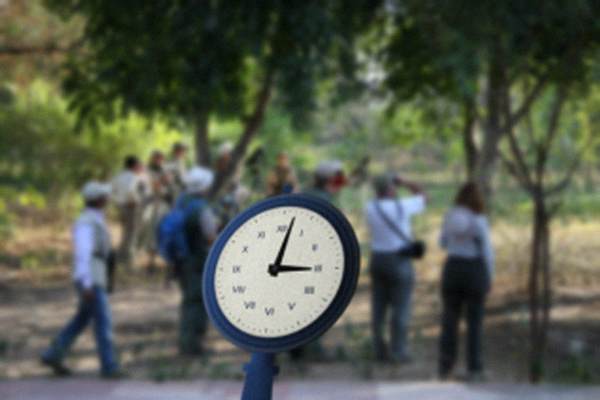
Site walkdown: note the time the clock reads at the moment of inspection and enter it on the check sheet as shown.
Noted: 3:02
